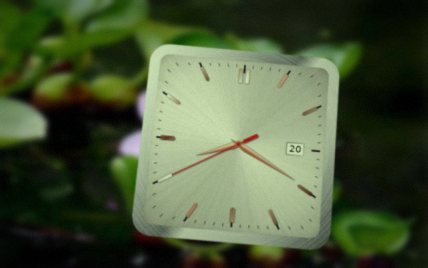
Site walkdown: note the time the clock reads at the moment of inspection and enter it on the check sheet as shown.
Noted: 8:19:40
